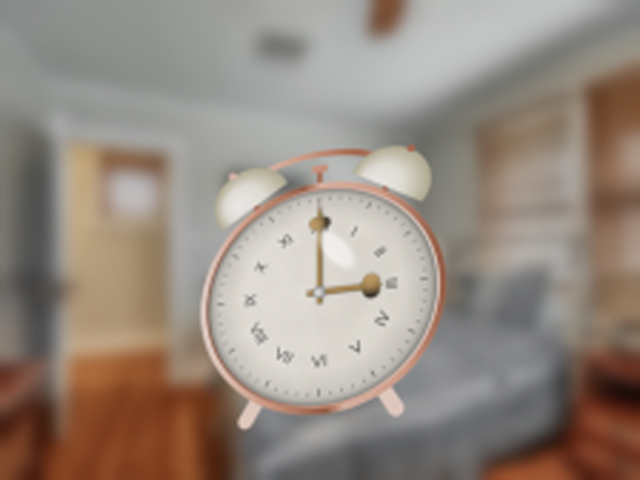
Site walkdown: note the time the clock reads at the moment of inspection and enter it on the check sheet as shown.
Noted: 3:00
